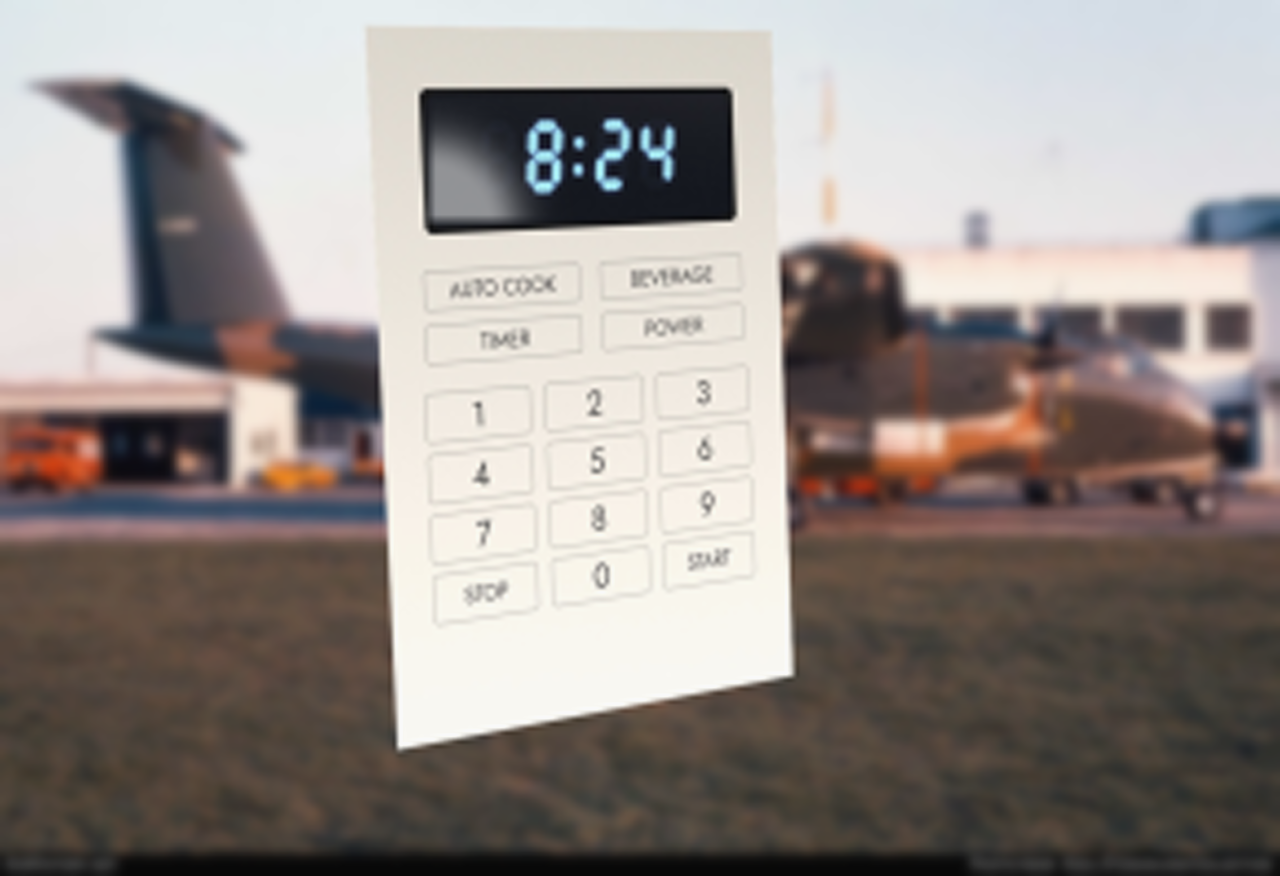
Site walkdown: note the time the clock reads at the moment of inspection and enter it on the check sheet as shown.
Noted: 8:24
